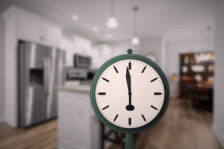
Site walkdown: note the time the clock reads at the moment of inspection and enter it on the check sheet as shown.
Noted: 5:59
